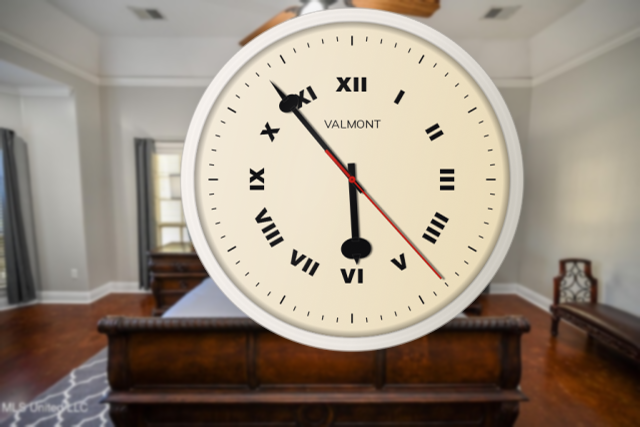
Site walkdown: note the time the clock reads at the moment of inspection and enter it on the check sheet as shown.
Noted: 5:53:23
